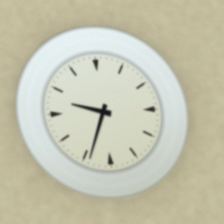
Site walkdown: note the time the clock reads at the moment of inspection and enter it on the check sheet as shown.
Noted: 9:34
